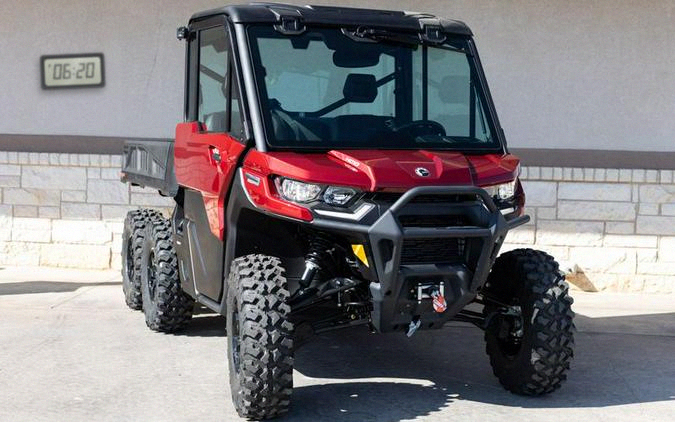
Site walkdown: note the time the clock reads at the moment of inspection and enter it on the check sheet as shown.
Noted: 6:20
